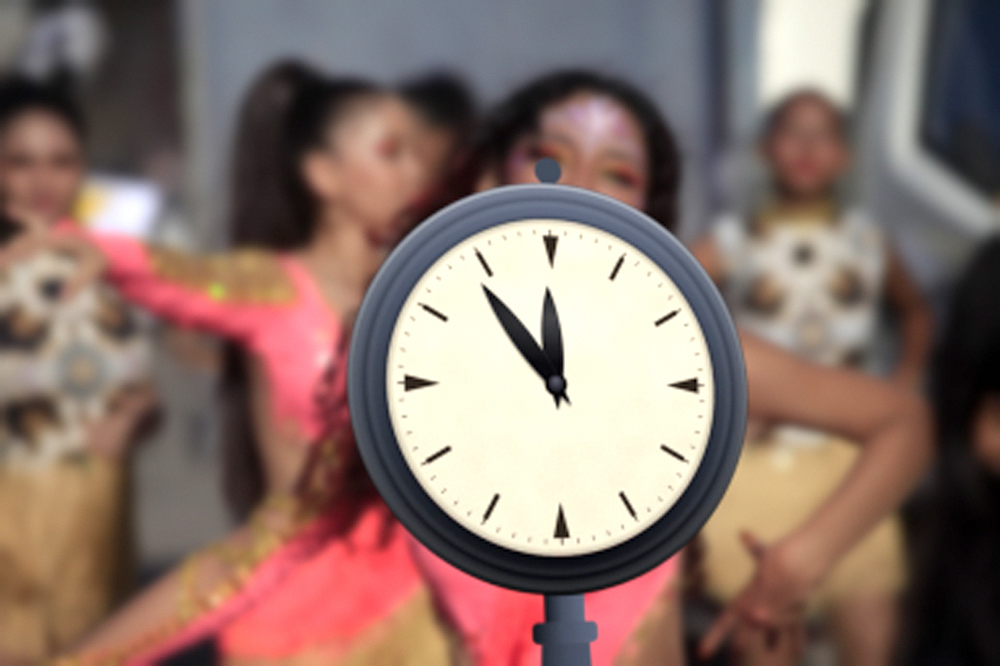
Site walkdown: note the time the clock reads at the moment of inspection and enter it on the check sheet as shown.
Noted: 11:54
